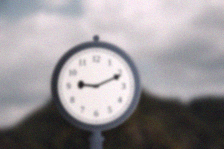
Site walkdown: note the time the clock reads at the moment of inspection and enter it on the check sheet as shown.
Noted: 9:11
